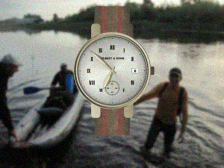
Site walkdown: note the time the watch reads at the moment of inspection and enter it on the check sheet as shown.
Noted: 6:52
